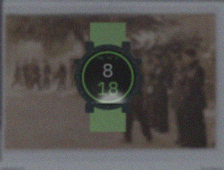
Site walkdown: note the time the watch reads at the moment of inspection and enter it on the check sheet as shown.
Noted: 8:18
